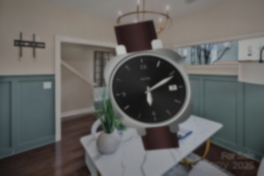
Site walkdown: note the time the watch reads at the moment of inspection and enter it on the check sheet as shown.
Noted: 6:11
